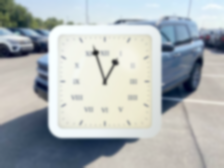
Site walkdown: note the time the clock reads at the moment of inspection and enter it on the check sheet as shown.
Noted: 12:57
